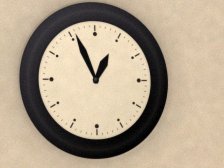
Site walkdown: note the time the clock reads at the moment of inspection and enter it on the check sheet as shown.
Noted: 12:56
